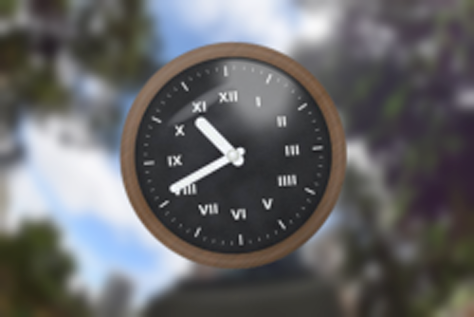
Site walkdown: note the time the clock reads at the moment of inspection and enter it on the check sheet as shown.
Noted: 10:41
